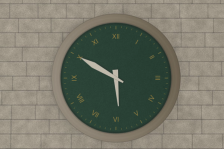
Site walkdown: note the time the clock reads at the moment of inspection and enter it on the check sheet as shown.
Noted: 5:50
